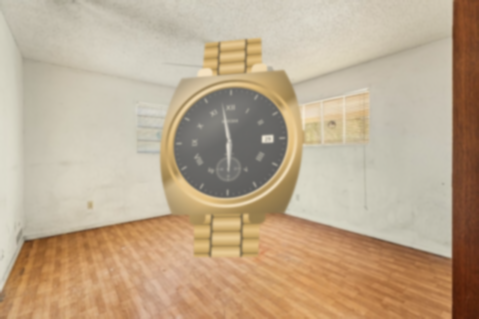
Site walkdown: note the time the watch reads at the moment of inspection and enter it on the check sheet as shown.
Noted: 5:58
